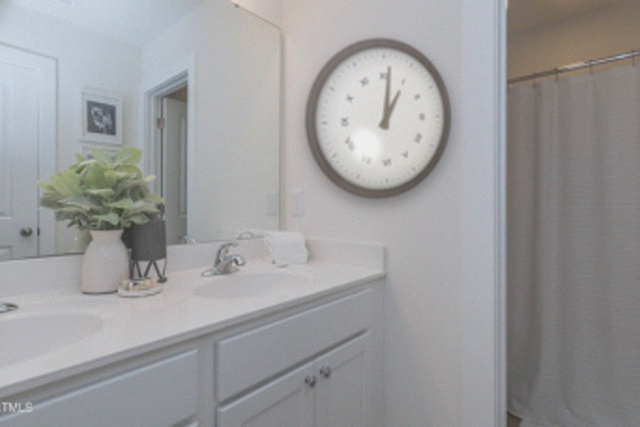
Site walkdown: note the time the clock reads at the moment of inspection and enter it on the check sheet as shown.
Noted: 1:01
